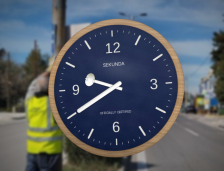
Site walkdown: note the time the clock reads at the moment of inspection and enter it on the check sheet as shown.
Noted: 9:40
